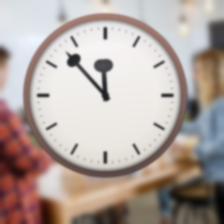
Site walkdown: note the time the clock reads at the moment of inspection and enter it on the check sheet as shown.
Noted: 11:53
